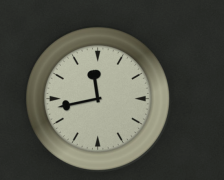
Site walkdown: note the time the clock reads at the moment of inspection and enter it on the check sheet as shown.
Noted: 11:43
